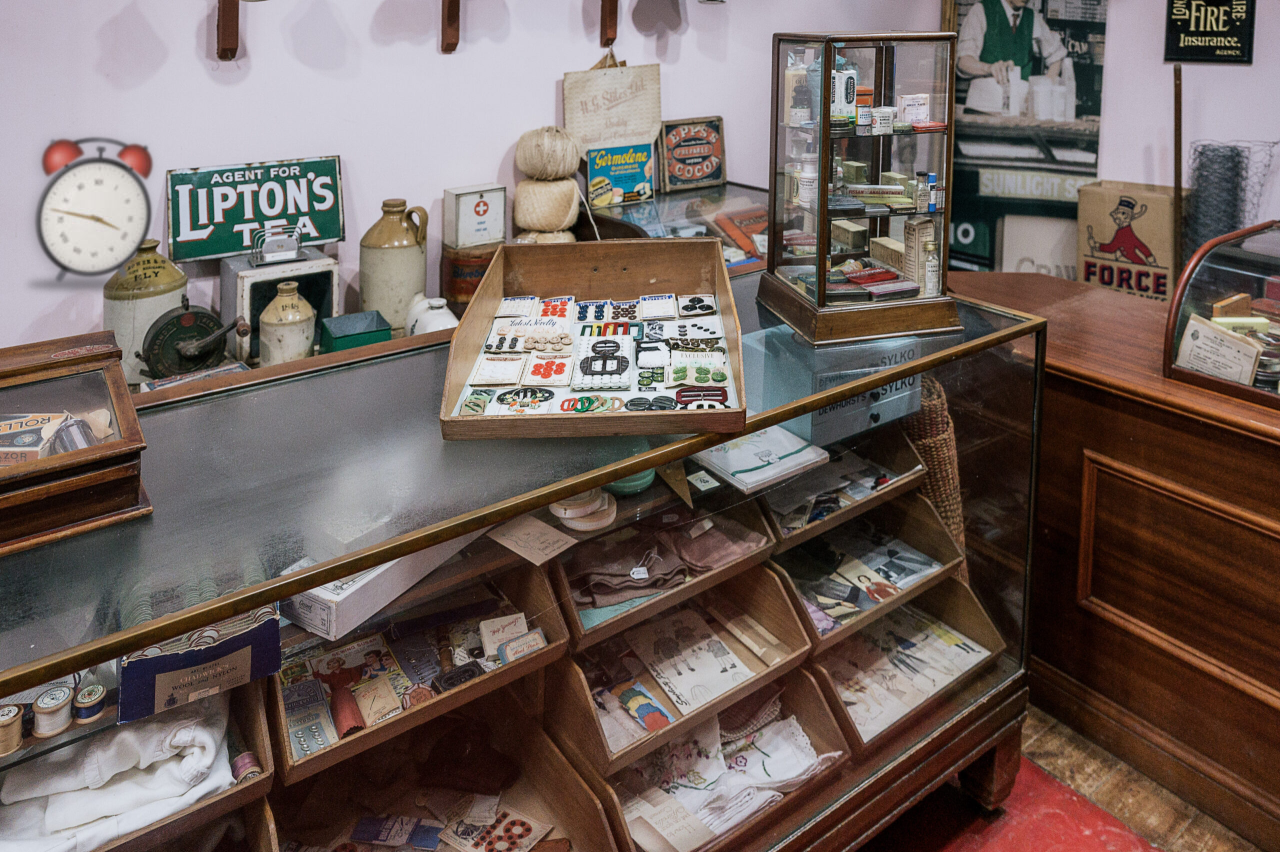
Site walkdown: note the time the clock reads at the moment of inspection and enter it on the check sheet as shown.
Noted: 3:47
